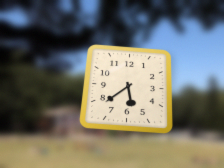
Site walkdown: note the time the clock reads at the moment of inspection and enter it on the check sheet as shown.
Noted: 5:38
